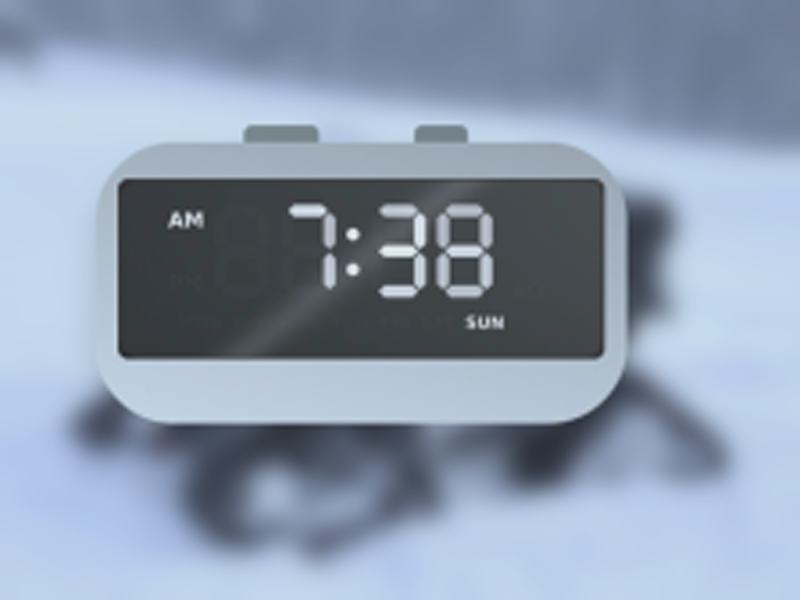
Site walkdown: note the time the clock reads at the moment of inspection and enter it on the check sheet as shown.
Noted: 7:38
